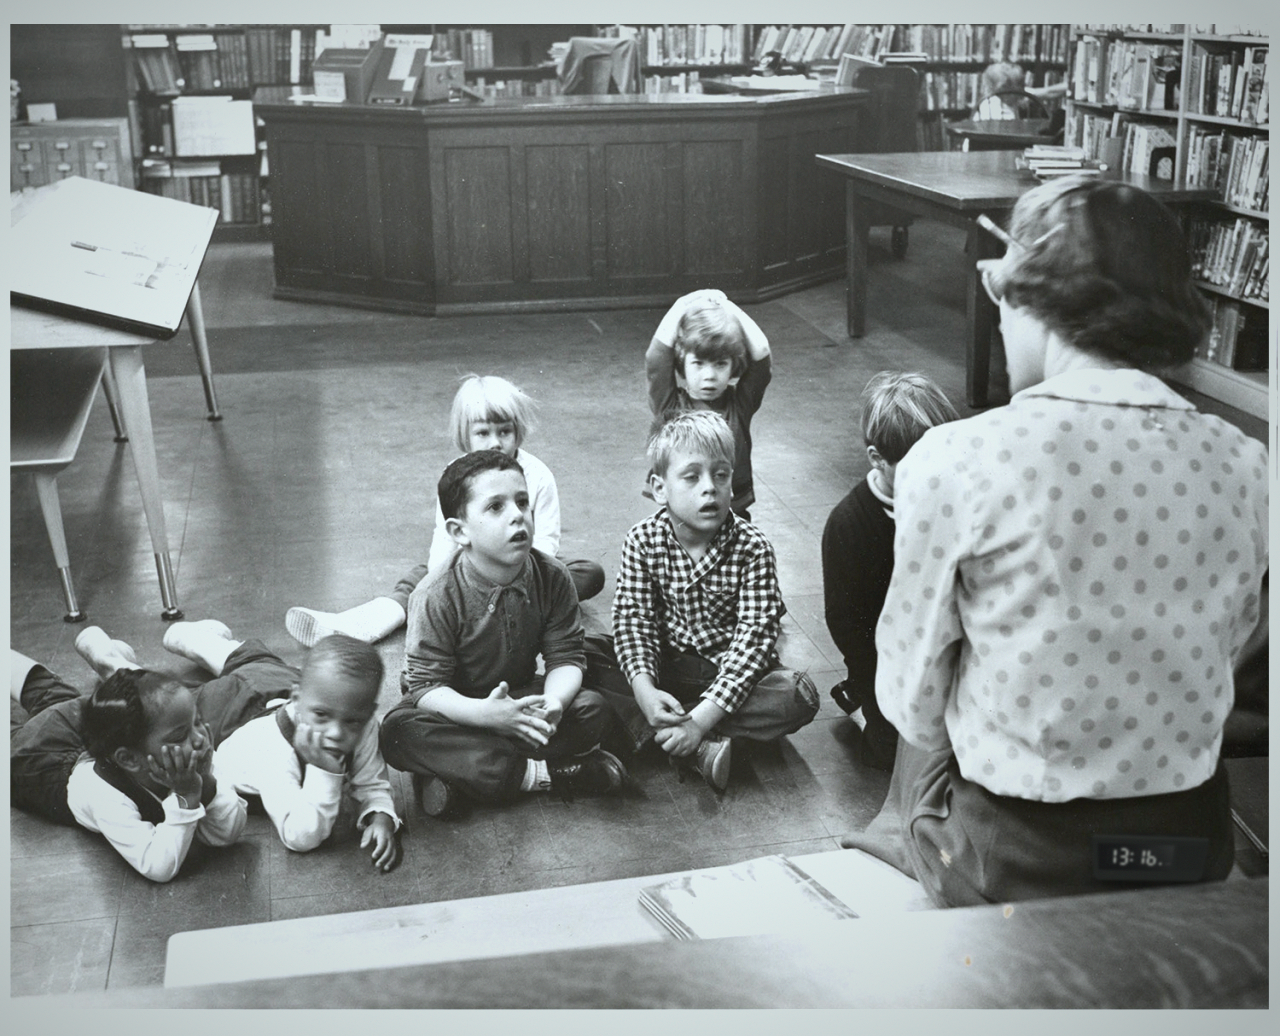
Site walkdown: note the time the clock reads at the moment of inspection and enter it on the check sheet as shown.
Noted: 13:16
